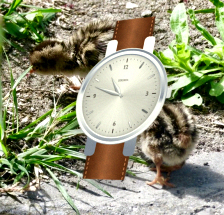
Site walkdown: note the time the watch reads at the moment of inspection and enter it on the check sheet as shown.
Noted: 10:48
